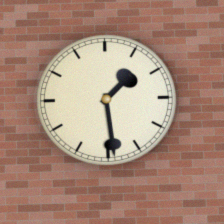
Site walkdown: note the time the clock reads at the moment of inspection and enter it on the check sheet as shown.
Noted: 1:29
